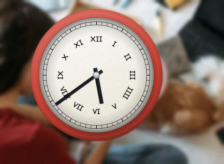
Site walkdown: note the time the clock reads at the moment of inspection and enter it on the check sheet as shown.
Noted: 5:39
